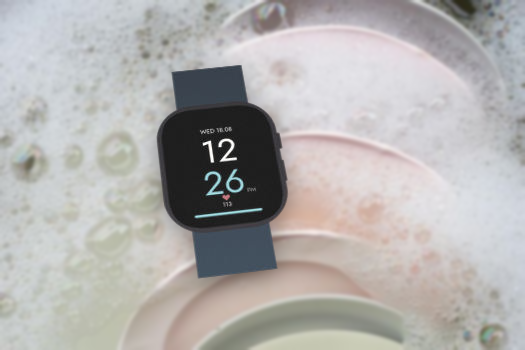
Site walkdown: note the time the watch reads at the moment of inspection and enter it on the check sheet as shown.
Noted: 12:26
